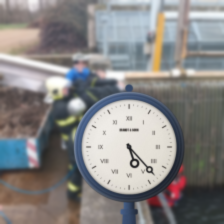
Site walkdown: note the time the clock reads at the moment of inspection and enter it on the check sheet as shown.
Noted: 5:23
